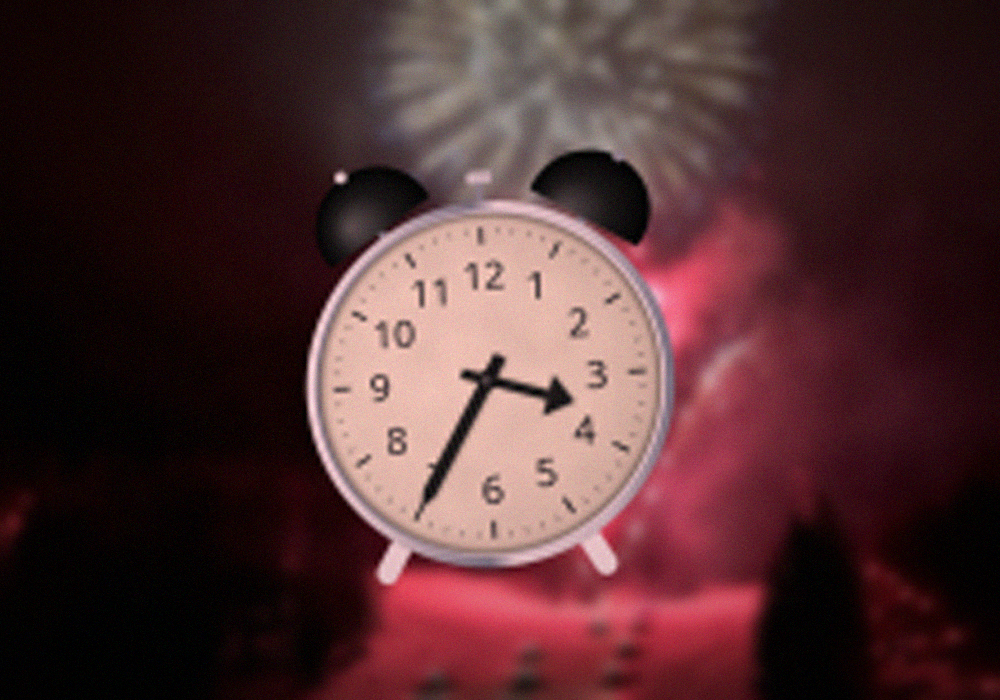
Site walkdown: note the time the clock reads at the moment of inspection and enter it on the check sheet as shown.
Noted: 3:35
